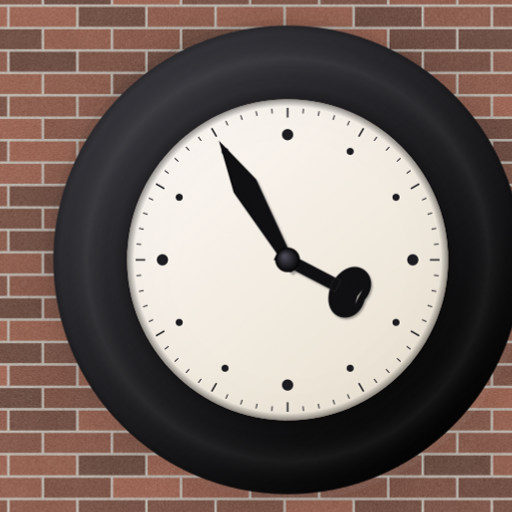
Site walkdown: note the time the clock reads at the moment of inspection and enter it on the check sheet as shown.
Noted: 3:55
